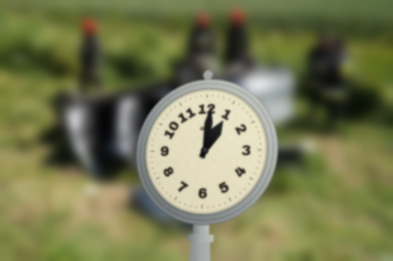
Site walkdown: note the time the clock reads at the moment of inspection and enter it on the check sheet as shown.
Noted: 1:01
